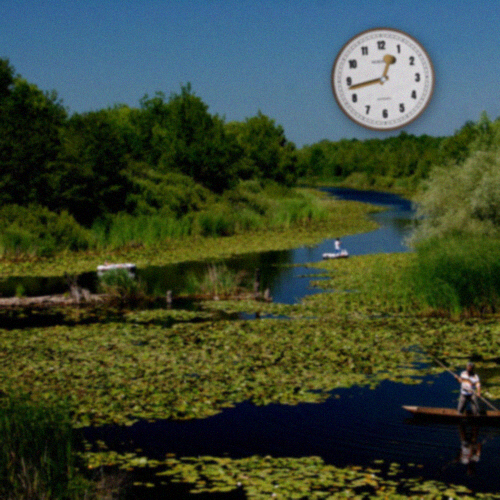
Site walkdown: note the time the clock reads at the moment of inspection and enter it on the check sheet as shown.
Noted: 12:43
